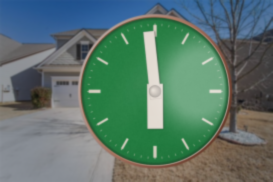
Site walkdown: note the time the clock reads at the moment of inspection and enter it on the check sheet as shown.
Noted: 5:59
